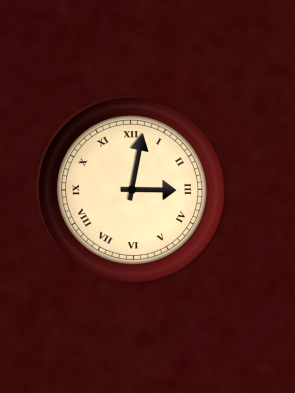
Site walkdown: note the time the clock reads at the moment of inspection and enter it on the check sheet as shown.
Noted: 3:02
